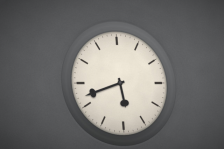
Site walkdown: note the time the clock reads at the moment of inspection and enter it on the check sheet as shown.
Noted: 5:42
